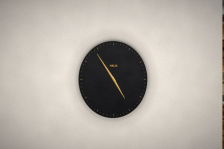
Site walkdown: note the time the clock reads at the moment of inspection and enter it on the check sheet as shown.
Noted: 4:54
